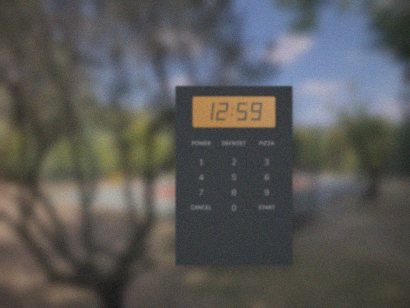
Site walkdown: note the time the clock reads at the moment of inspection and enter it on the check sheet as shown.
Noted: 12:59
